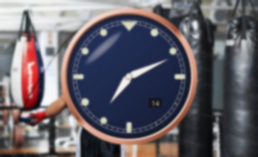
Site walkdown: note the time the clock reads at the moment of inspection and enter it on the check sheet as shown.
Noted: 7:11
